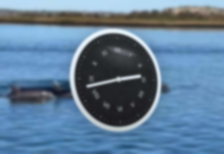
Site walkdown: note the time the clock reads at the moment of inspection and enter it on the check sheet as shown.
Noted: 2:43
